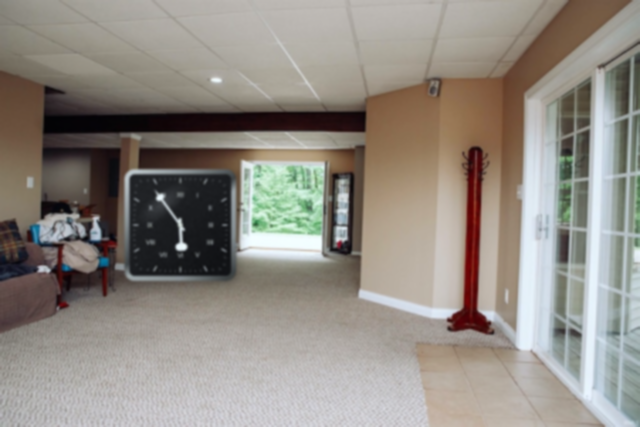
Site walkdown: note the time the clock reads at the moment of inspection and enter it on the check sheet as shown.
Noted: 5:54
